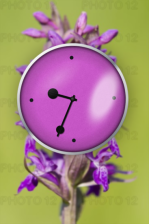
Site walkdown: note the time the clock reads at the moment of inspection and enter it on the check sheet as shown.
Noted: 9:34
